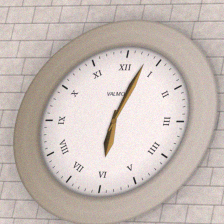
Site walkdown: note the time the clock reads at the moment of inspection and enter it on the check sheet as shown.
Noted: 6:03
